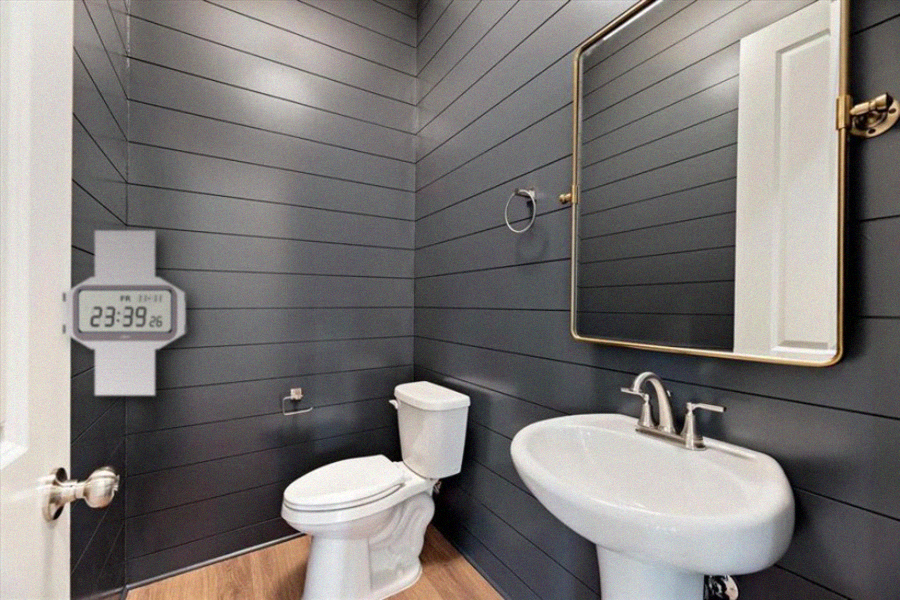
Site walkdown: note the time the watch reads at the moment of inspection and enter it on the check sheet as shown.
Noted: 23:39:26
